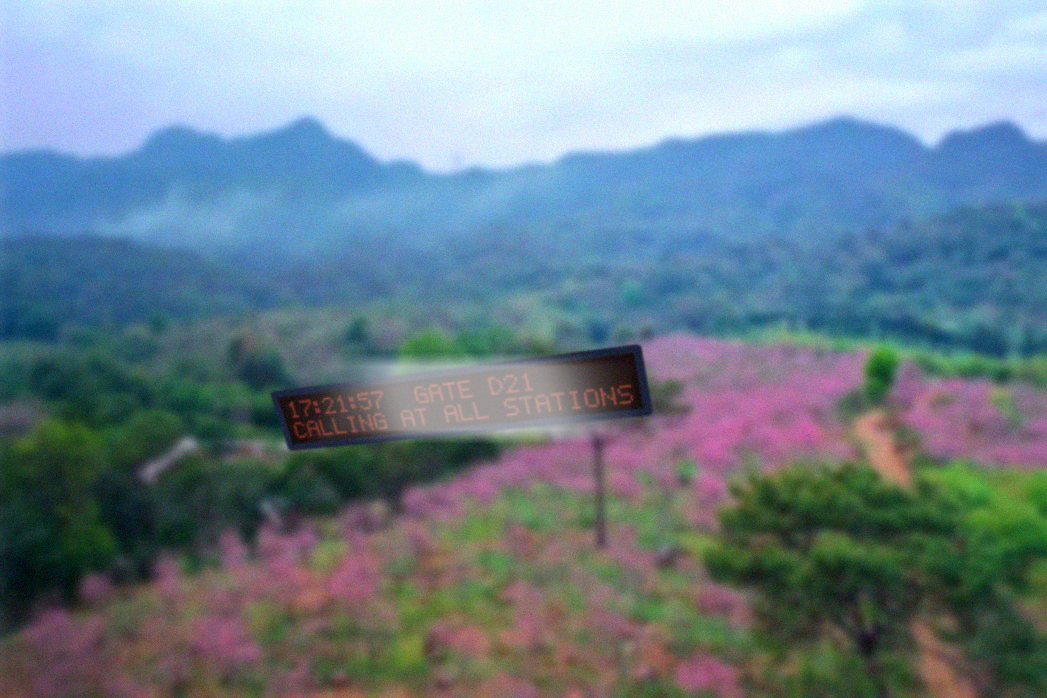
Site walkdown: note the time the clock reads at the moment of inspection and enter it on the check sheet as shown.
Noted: 17:21:57
